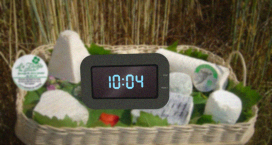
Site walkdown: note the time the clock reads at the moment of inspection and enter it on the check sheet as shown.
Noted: 10:04
